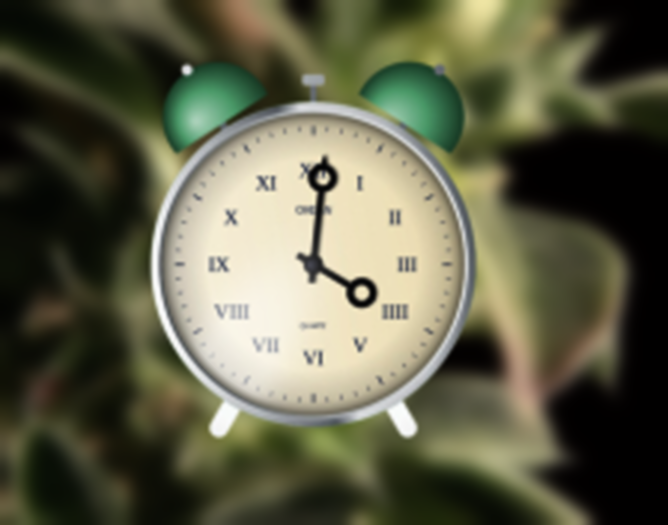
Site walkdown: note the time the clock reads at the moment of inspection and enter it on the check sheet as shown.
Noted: 4:01
